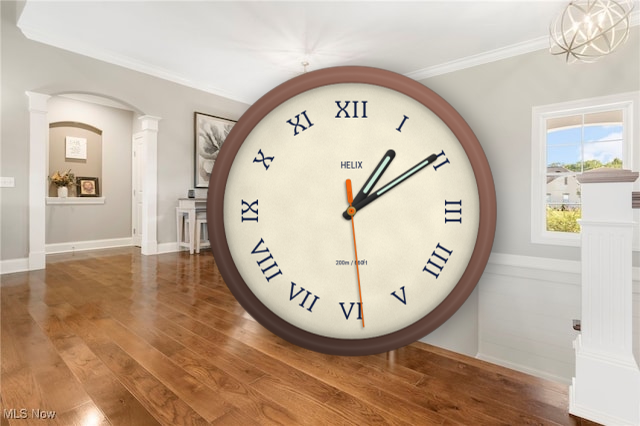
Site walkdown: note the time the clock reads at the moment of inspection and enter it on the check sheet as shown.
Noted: 1:09:29
